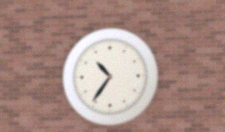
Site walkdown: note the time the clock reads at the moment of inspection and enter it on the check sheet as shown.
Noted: 10:36
